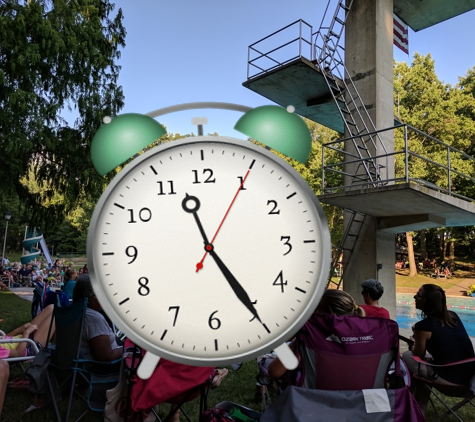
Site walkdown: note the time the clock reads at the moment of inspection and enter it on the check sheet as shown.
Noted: 11:25:05
